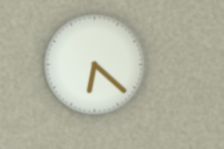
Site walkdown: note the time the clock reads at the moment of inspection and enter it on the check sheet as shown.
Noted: 6:22
